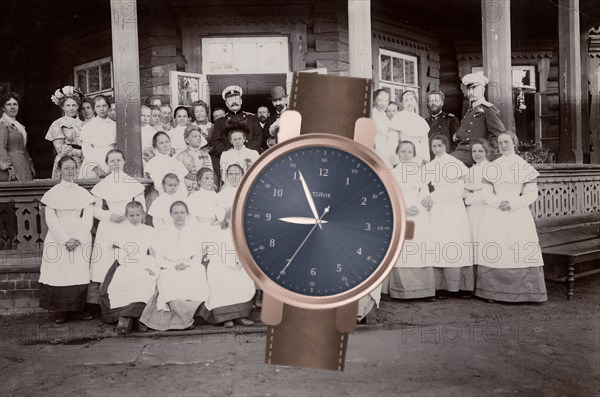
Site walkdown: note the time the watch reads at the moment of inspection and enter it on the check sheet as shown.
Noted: 8:55:35
